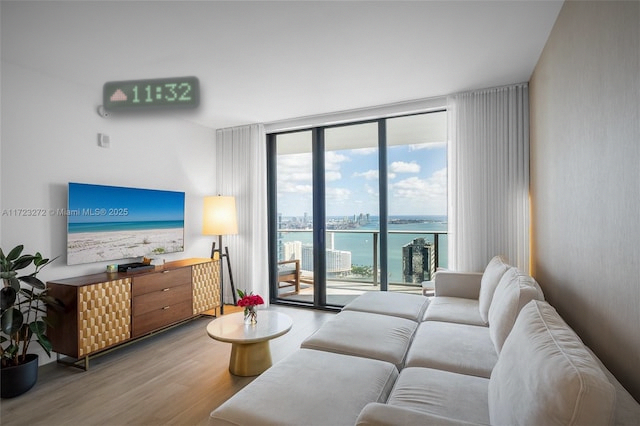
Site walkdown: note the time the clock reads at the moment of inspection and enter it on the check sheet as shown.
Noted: 11:32
